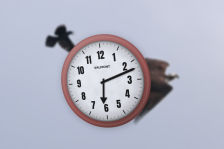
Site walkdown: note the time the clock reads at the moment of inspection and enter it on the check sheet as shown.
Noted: 6:12
